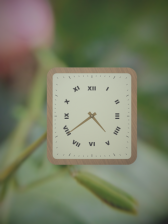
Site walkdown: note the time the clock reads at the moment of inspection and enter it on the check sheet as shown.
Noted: 4:39
